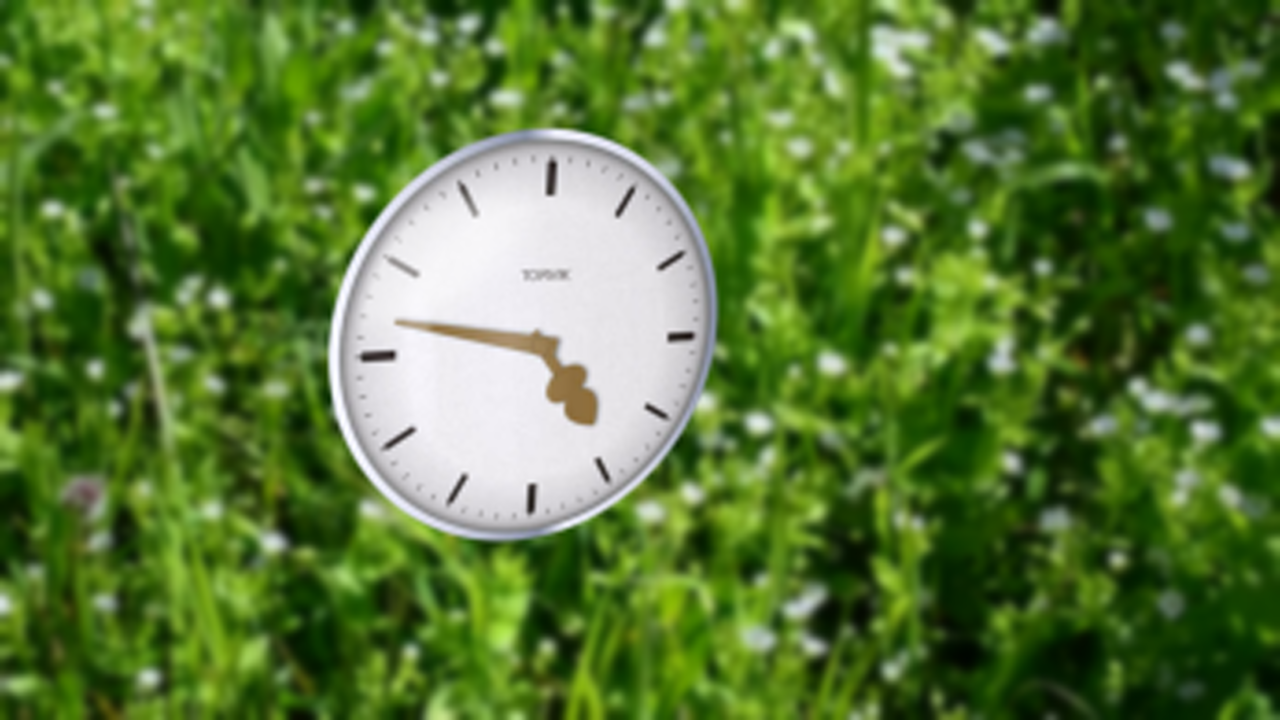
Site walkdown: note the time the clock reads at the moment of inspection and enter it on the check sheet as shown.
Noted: 4:47
